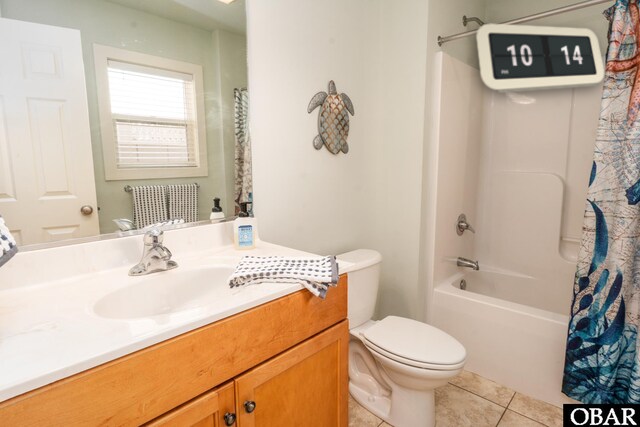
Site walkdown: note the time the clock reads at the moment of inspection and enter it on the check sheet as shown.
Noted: 10:14
